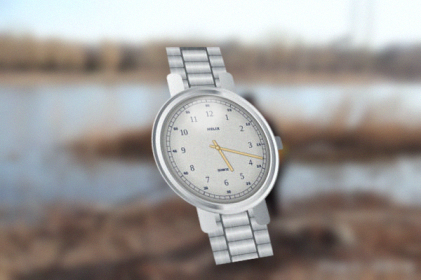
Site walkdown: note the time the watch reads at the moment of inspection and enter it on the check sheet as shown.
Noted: 5:18
